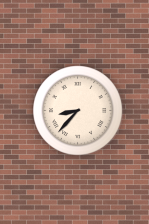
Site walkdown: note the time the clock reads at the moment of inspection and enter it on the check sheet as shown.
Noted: 8:37
